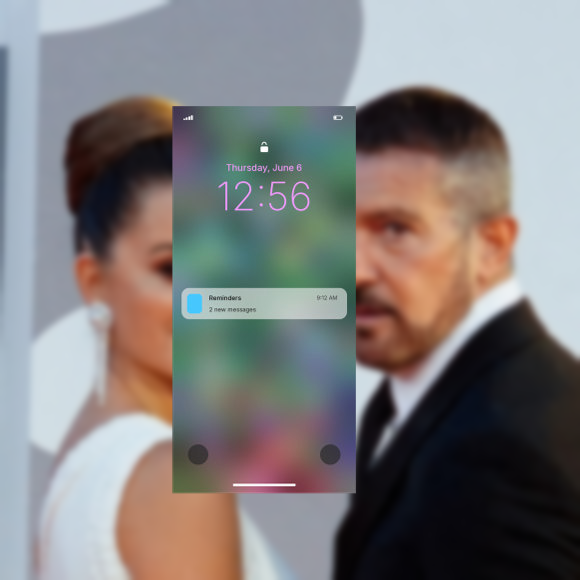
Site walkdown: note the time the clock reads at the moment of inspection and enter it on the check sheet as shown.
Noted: 12:56
